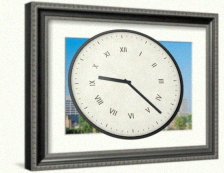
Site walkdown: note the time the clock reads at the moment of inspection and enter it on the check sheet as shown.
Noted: 9:23
